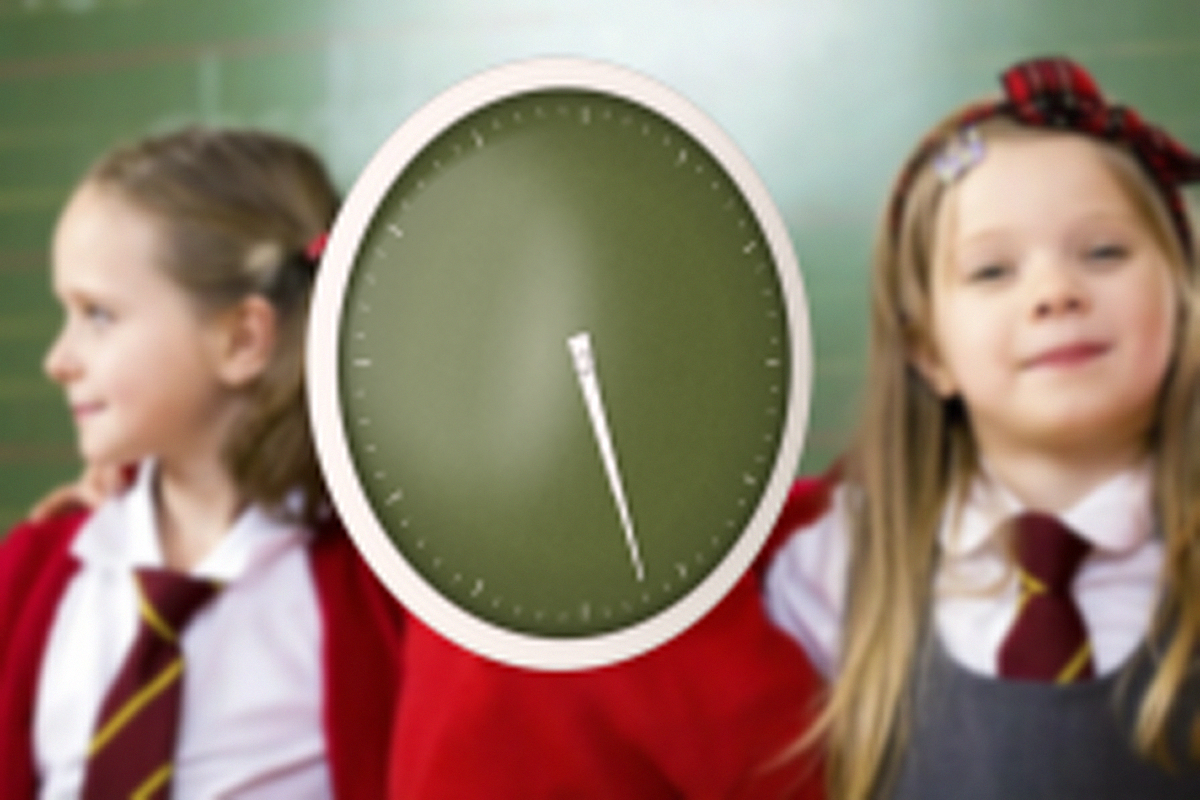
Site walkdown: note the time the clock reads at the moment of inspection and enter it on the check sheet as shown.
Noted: 5:27
